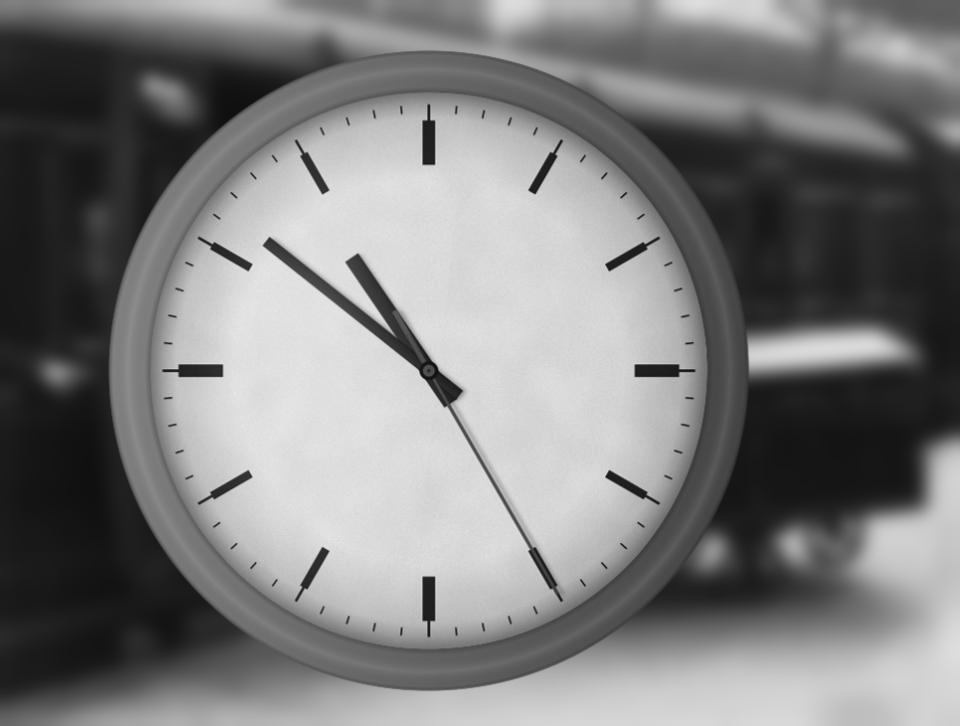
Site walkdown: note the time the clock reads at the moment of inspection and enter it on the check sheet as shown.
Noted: 10:51:25
